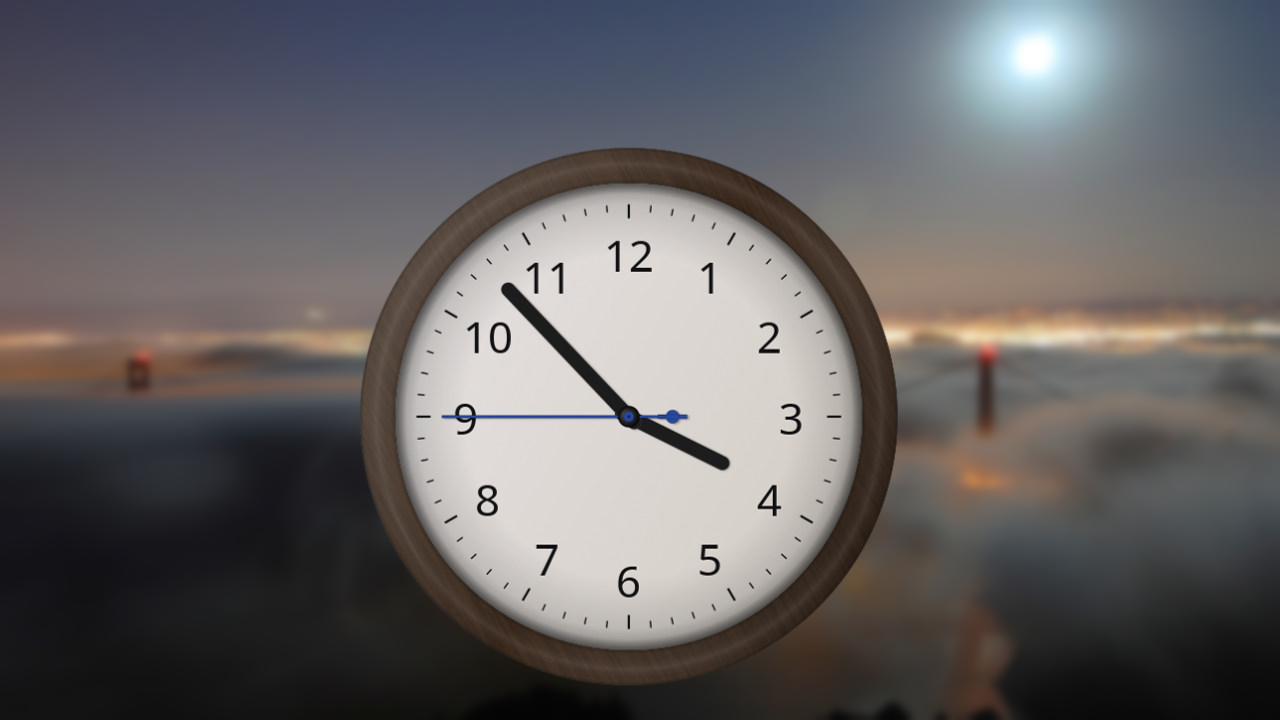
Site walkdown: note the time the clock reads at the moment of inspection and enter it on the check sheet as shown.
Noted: 3:52:45
